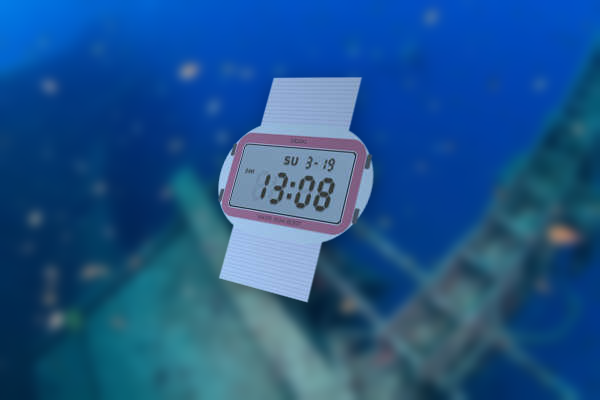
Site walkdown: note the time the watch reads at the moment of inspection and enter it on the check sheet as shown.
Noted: 13:08
